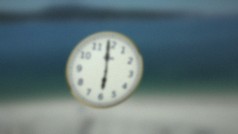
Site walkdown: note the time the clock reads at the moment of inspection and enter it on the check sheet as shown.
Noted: 5:59
